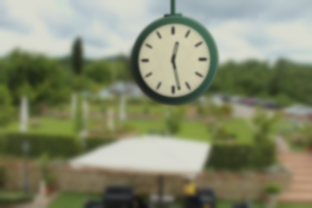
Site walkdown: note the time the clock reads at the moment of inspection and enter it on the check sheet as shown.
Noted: 12:28
